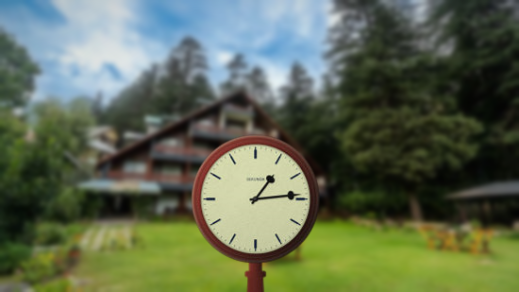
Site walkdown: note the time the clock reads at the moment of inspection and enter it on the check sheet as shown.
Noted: 1:14
